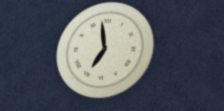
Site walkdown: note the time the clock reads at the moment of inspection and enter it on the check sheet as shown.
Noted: 6:58
